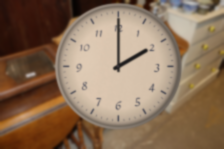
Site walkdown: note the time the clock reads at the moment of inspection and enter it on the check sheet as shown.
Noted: 2:00
